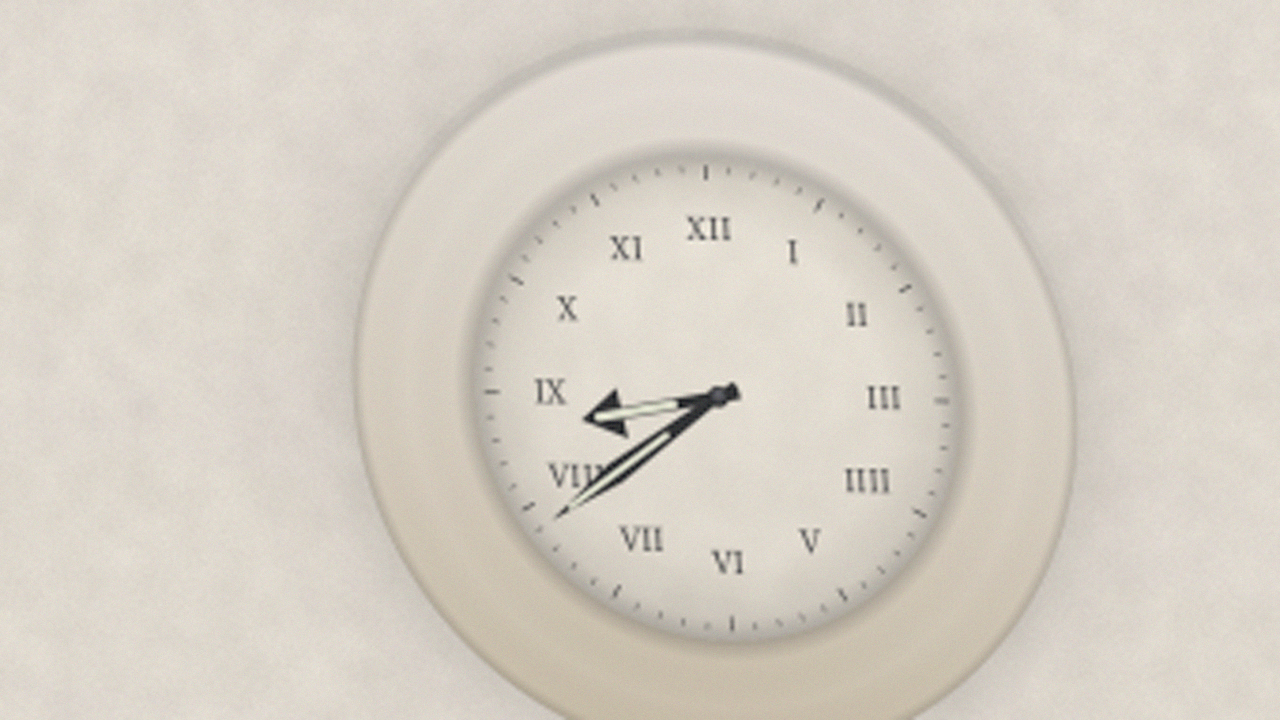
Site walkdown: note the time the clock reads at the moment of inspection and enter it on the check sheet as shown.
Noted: 8:39
